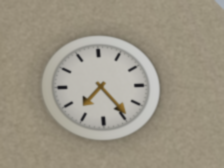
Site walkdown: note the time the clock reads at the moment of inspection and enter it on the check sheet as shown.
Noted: 7:24
